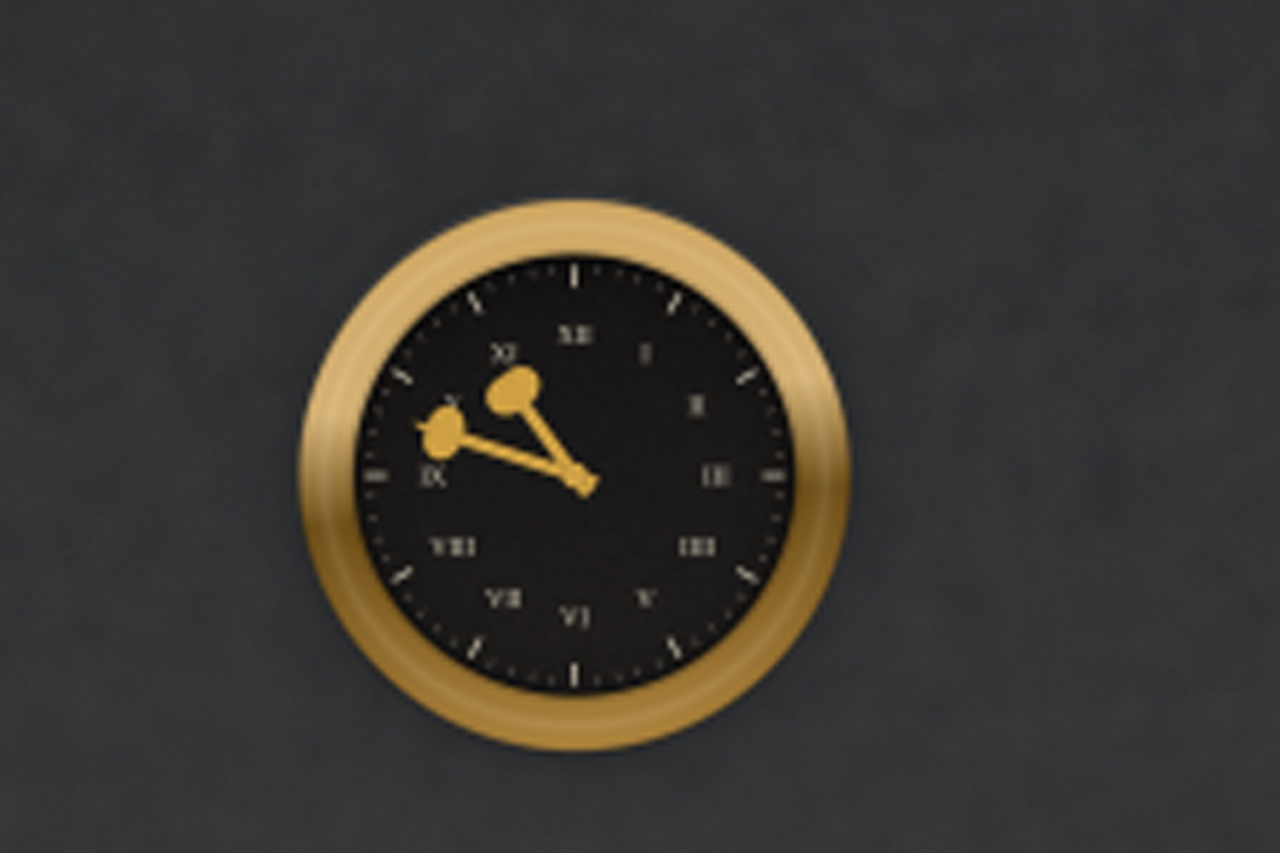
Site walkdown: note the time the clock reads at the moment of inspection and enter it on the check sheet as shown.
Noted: 10:48
